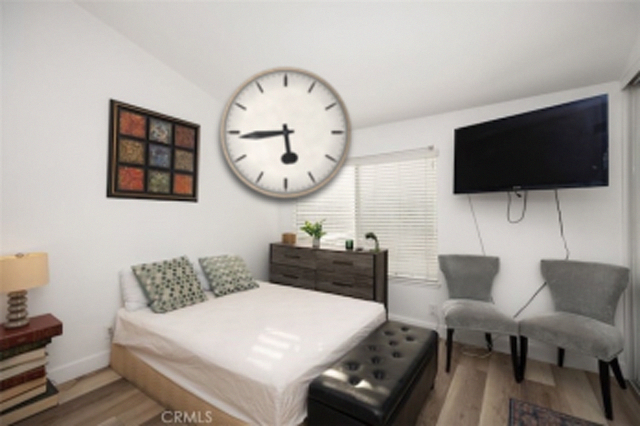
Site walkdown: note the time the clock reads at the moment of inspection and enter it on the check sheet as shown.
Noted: 5:44
